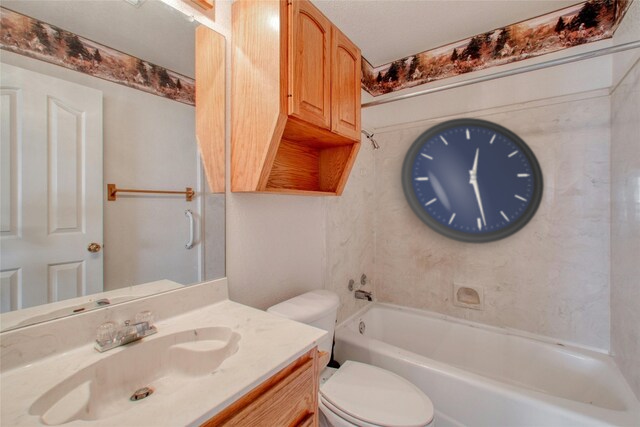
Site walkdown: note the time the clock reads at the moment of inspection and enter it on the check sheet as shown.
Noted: 12:29
